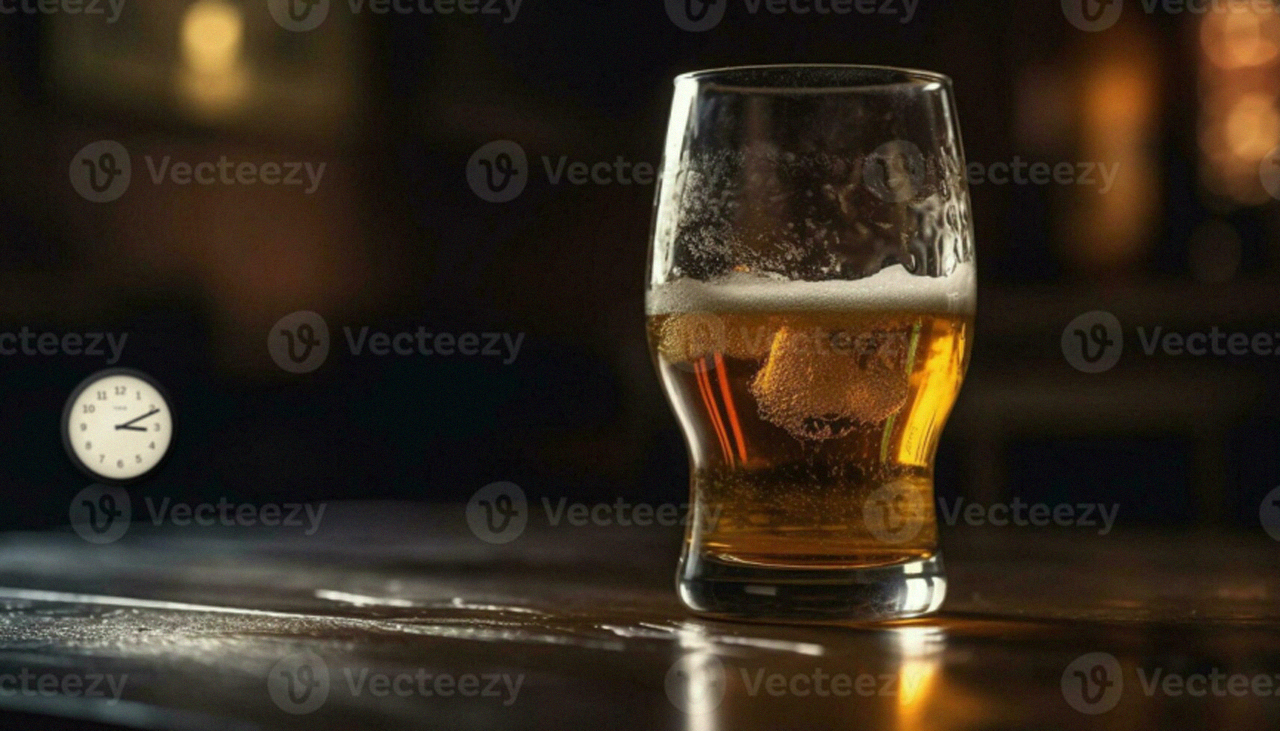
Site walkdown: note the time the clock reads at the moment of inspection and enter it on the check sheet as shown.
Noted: 3:11
